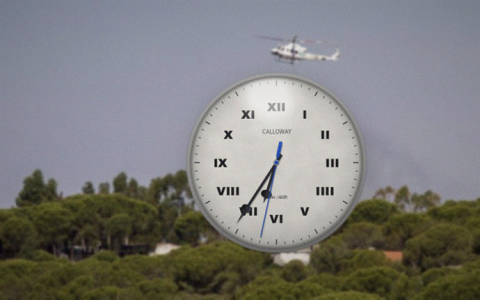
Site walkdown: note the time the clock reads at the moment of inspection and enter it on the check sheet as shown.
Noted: 6:35:32
